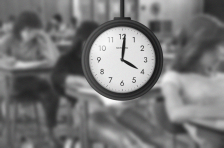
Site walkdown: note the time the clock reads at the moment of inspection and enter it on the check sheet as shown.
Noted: 4:01
